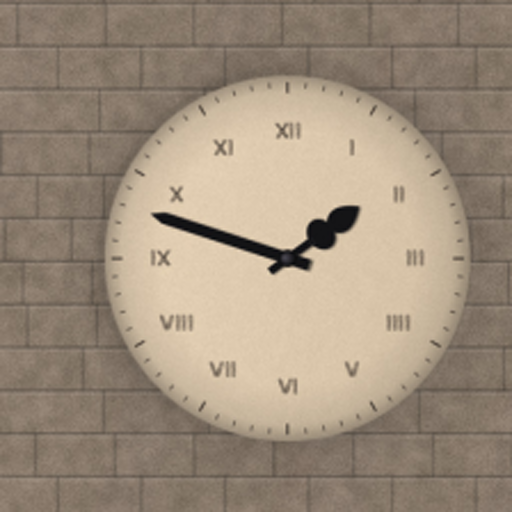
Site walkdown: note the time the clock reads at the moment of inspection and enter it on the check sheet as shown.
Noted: 1:48
